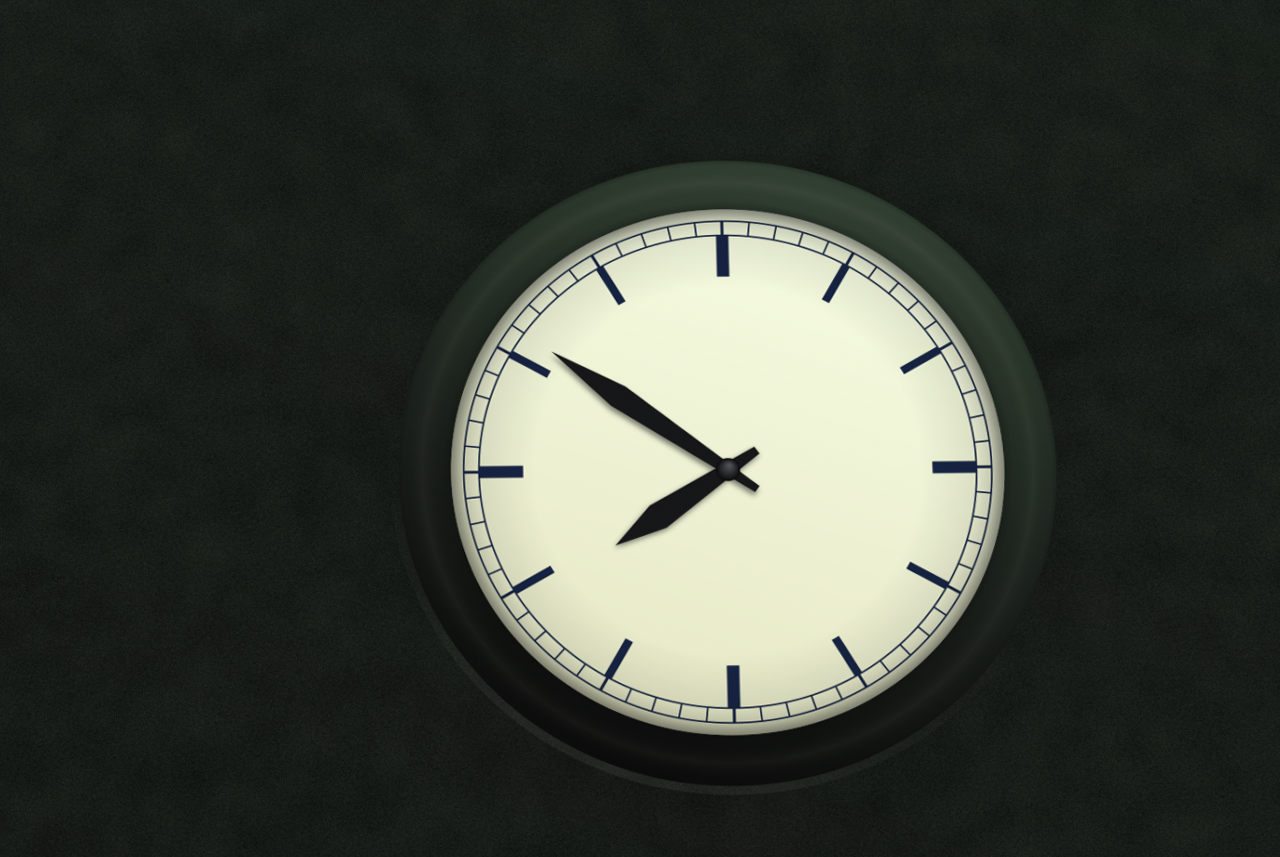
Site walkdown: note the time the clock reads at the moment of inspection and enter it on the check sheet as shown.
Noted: 7:51
